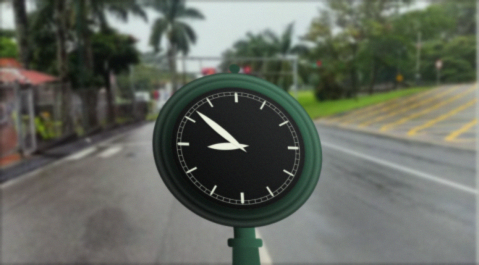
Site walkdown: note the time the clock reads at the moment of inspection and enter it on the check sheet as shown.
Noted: 8:52
